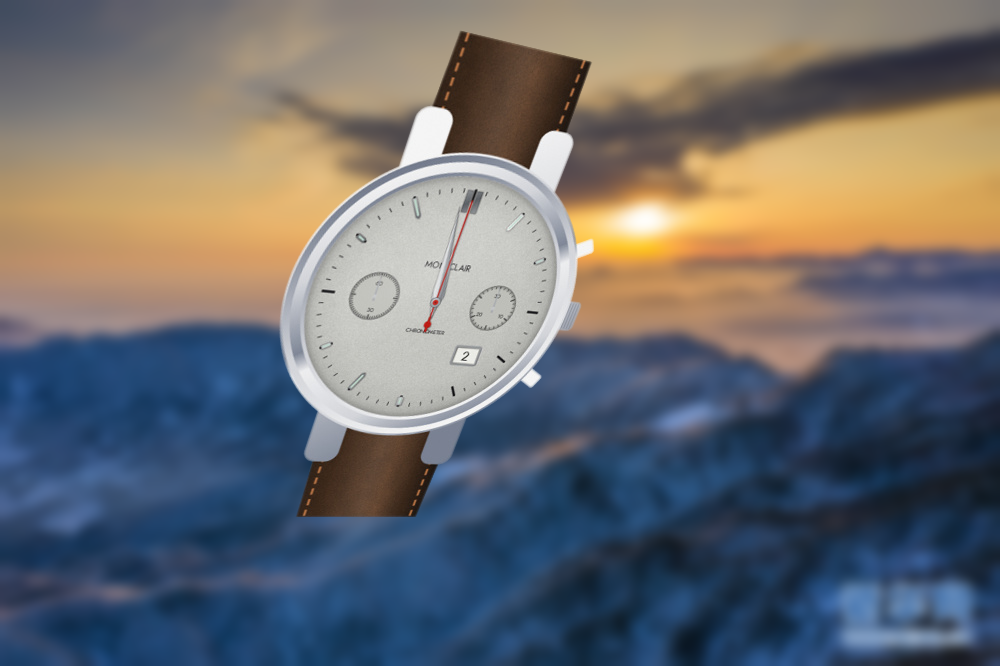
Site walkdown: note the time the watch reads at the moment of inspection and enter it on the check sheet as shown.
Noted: 11:59
